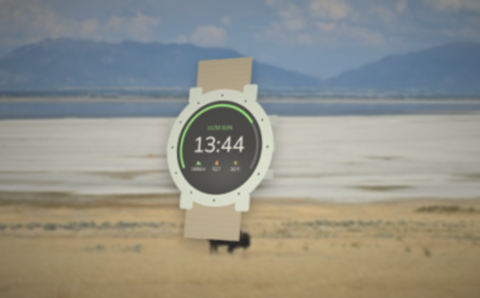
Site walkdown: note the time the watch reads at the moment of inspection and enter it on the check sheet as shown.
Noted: 13:44
